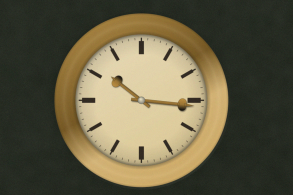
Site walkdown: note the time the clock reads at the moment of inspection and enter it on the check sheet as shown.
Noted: 10:16
